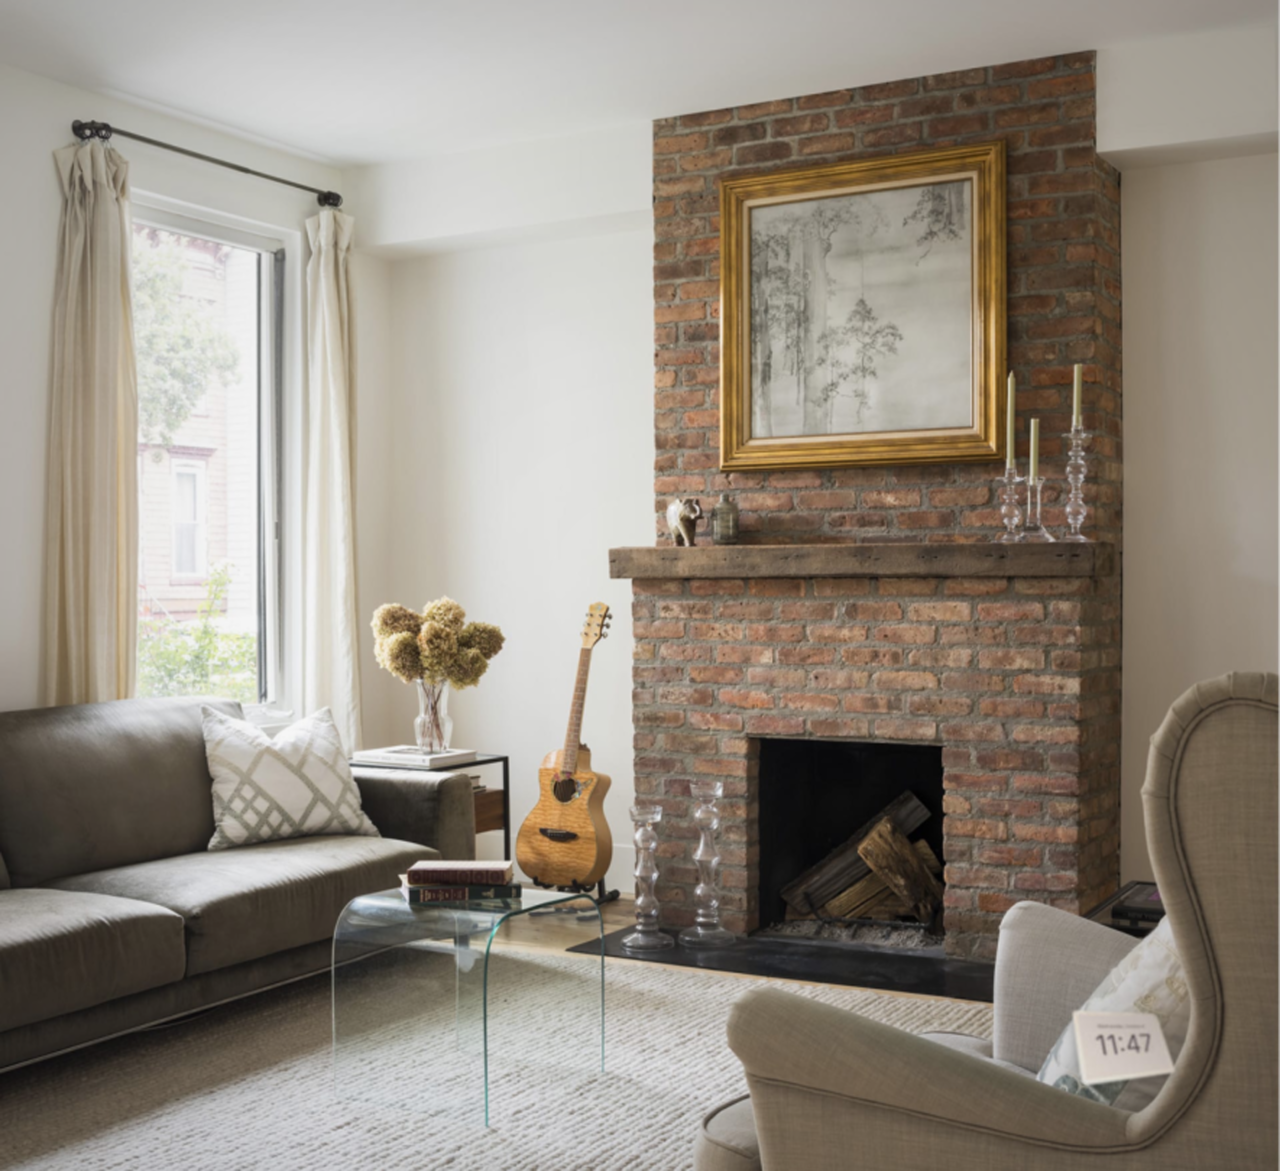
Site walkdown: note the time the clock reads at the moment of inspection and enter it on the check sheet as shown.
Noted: 11:47
